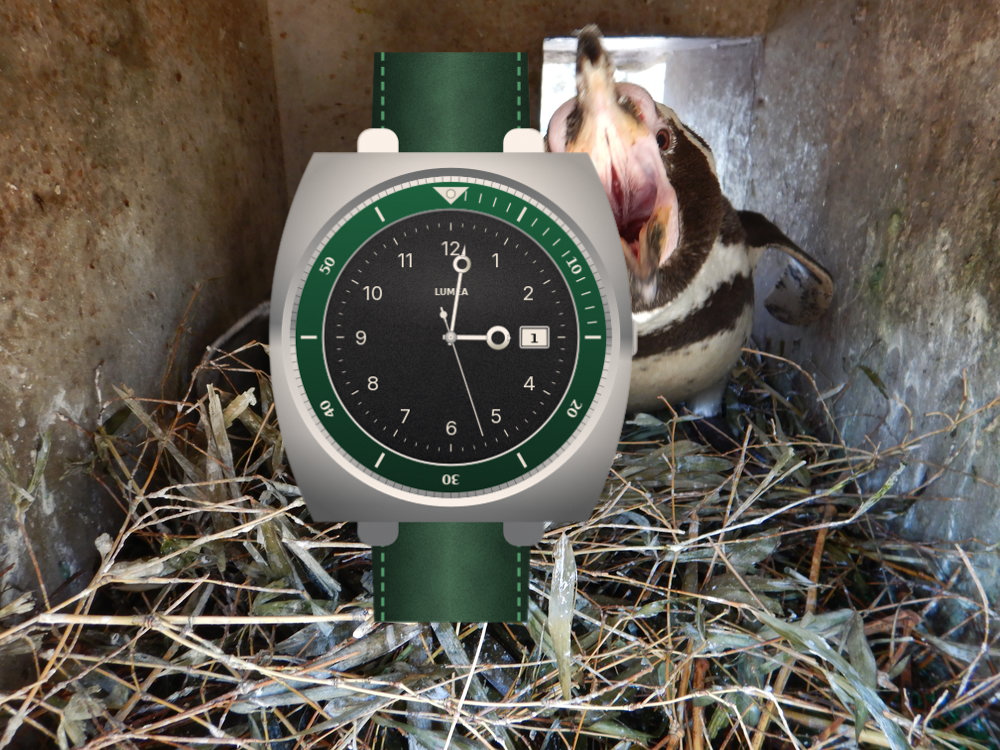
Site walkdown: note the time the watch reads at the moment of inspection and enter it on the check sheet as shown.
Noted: 3:01:27
